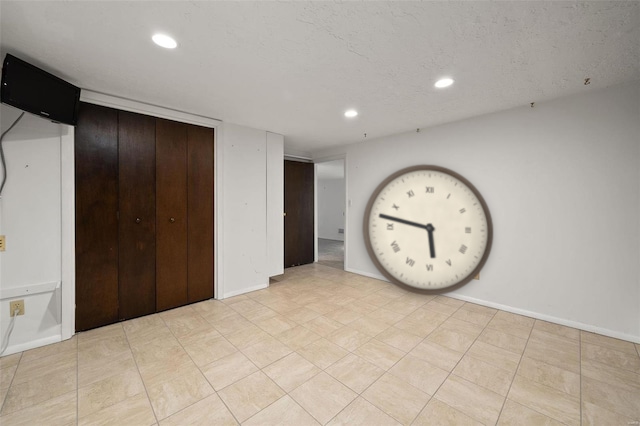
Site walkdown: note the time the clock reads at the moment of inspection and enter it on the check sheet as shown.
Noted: 5:47
